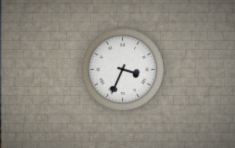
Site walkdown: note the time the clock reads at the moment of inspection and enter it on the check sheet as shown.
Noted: 3:34
